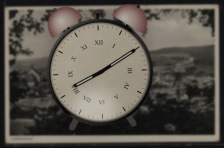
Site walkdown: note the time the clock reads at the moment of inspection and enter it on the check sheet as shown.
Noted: 8:10
